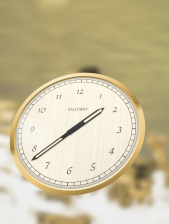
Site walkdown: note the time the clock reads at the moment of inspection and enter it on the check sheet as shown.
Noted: 1:38
